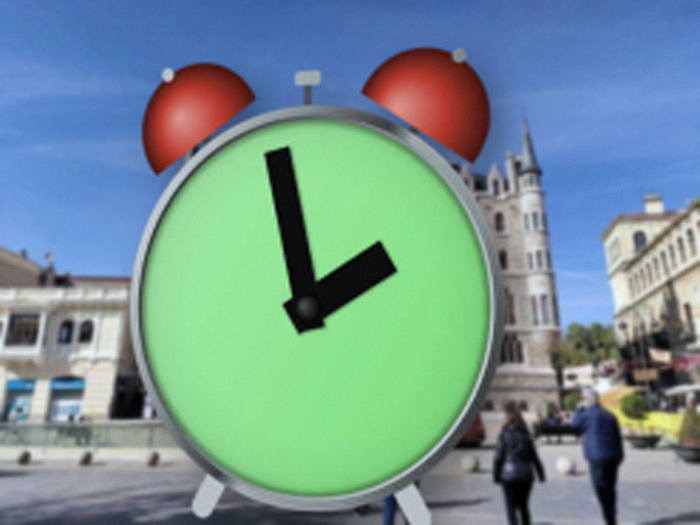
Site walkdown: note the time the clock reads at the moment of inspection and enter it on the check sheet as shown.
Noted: 1:58
